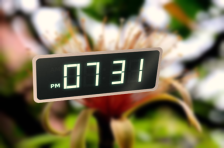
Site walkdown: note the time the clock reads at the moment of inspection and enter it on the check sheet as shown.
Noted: 7:31
